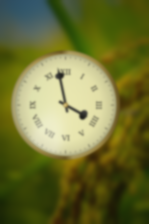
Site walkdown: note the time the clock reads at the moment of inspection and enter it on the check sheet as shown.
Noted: 3:58
